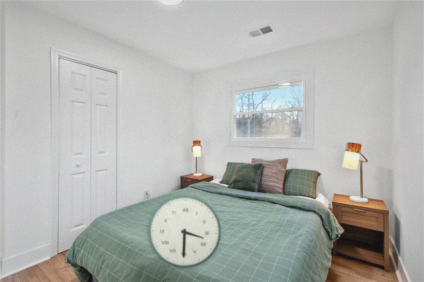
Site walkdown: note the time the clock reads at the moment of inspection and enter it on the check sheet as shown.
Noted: 3:30
